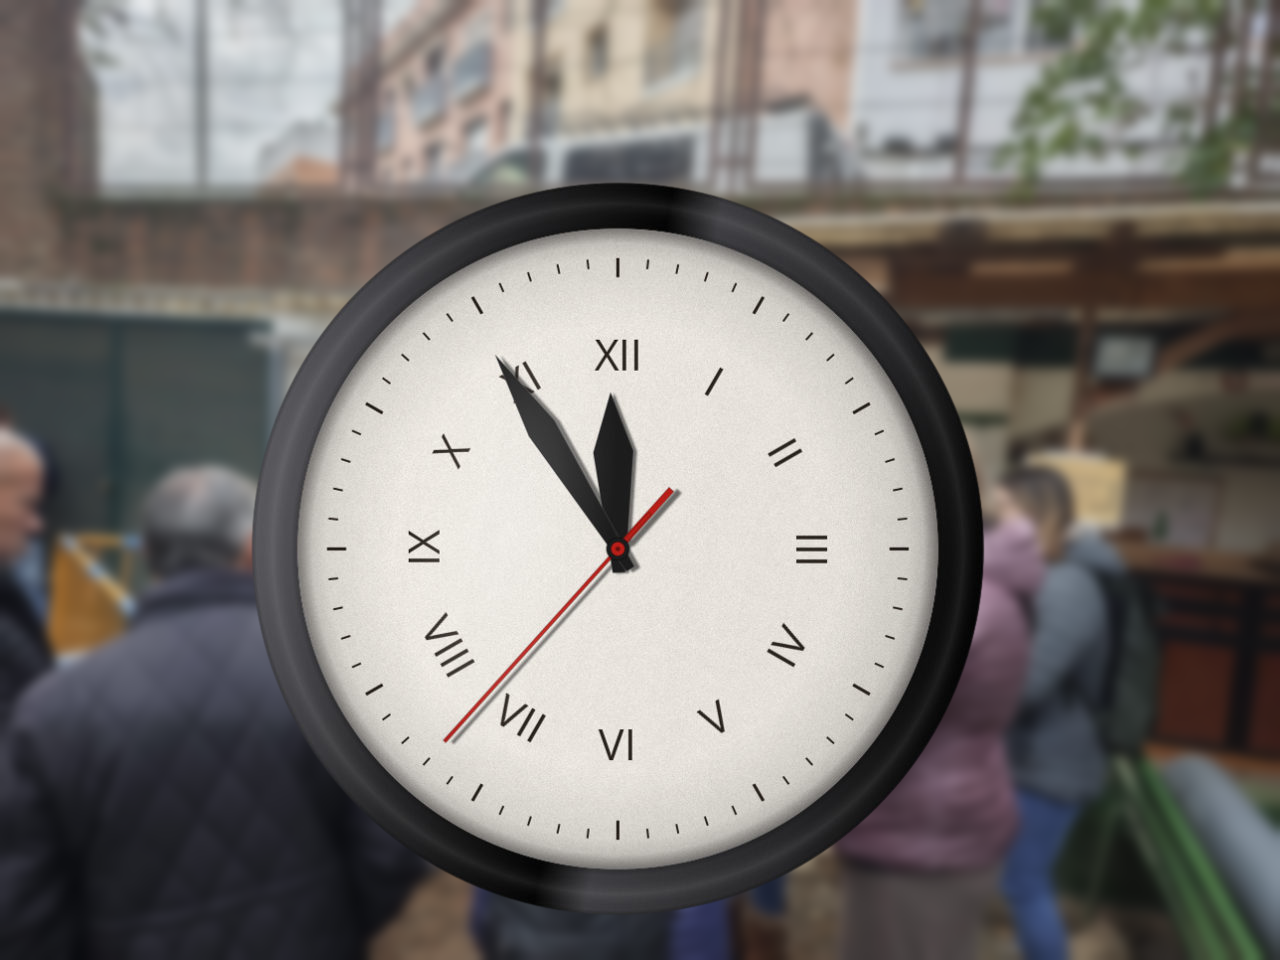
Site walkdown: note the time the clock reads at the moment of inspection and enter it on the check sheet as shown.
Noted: 11:54:37
